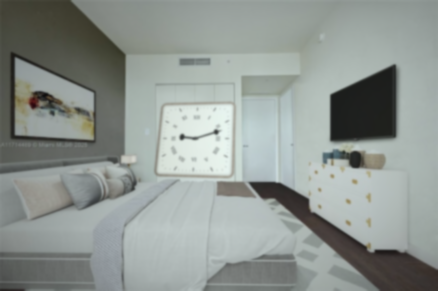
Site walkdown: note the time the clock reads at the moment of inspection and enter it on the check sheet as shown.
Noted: 9:12
